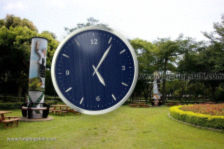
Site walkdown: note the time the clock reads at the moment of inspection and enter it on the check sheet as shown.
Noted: 5:06
